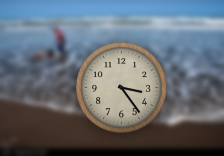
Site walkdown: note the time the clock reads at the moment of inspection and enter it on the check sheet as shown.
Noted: 3:24
